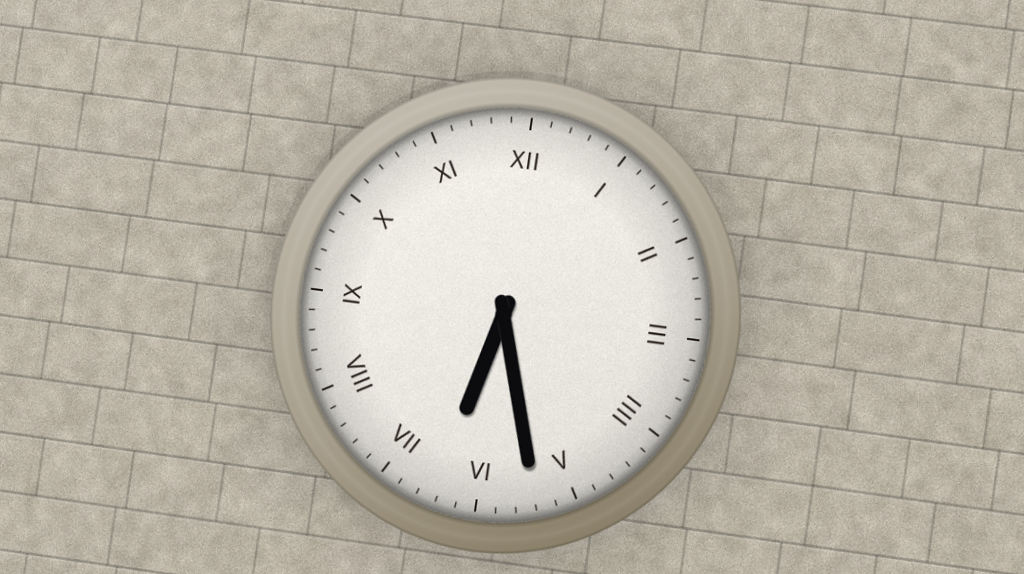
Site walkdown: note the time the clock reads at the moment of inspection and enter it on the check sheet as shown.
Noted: 6:27
